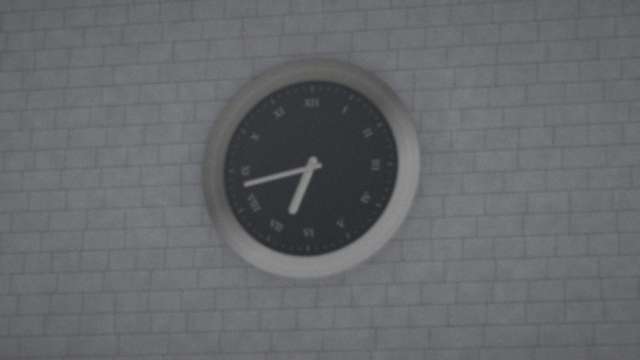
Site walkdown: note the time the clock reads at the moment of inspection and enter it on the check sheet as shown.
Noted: 6:43
